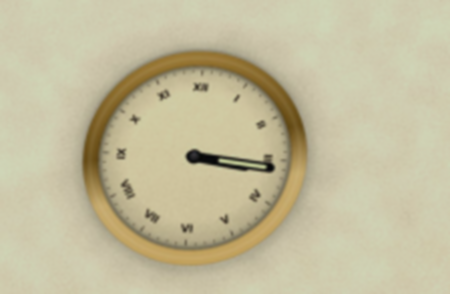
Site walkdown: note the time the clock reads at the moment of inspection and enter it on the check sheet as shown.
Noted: 3:16
